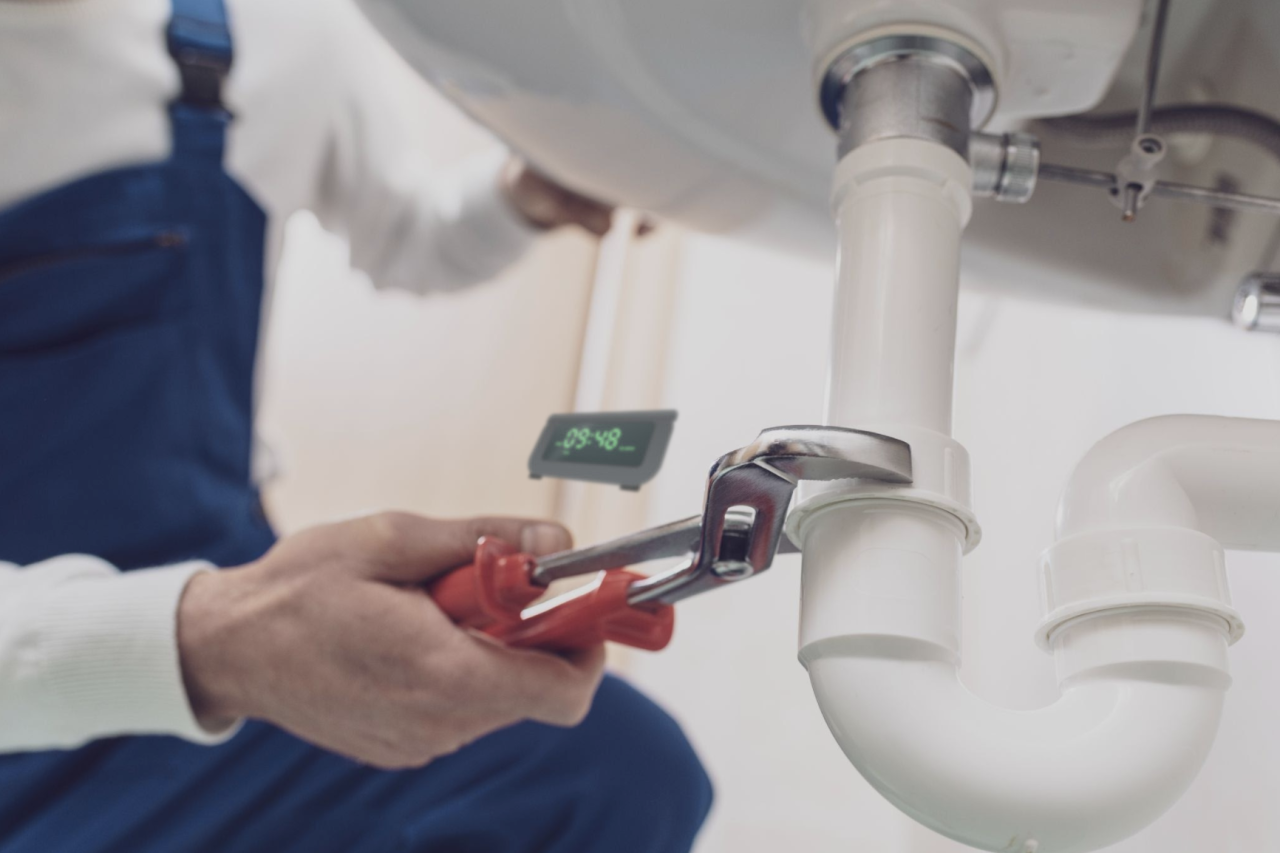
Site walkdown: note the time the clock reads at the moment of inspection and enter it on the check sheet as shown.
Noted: 9:48
